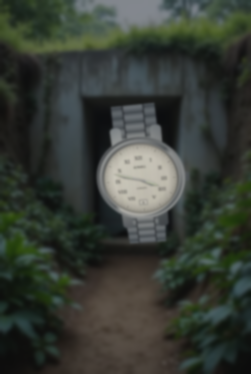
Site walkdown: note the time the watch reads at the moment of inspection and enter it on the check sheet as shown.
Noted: 3:48
